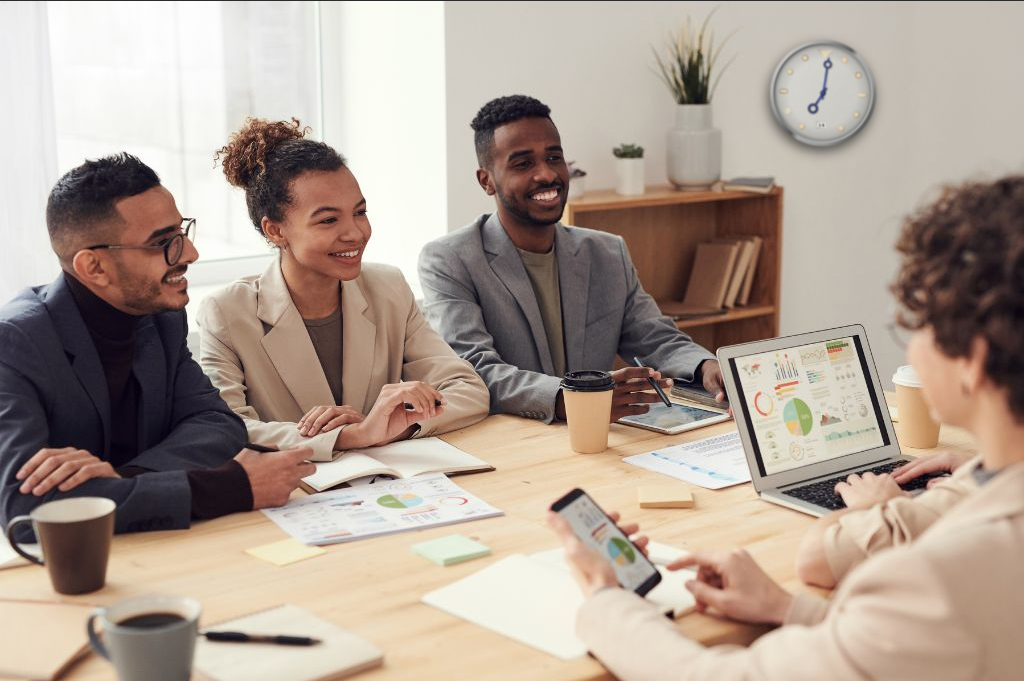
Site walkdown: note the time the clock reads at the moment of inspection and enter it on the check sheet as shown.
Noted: 7:01
